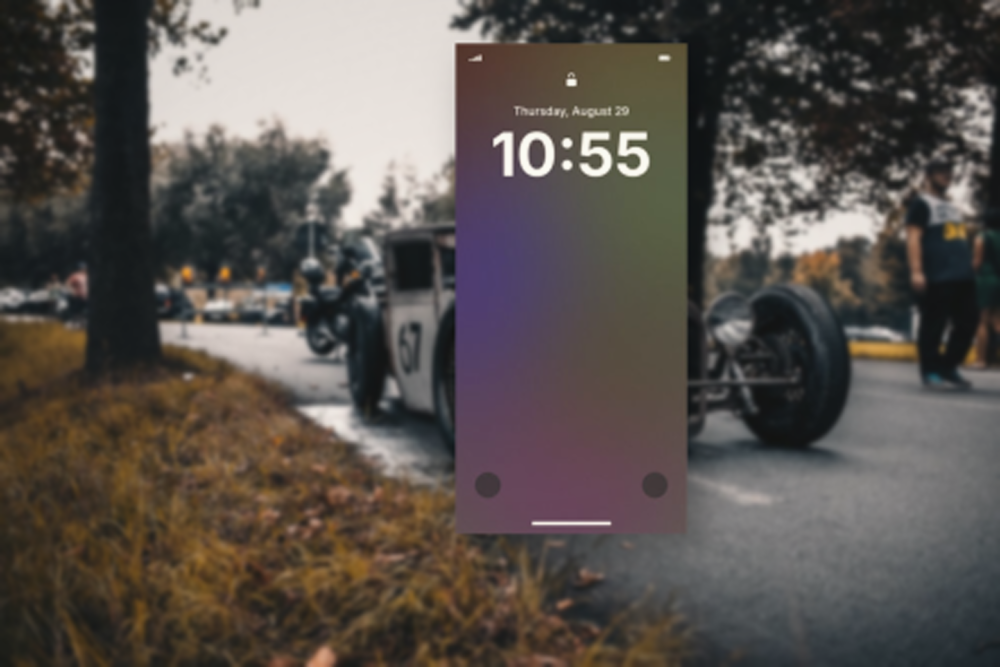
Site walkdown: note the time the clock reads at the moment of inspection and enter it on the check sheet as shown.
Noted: 10:55
